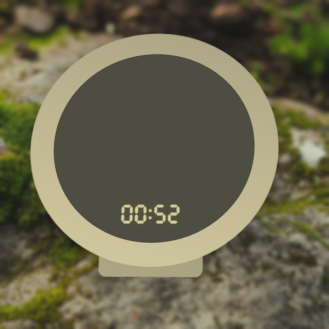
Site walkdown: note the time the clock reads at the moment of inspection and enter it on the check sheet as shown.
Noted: 0:52
